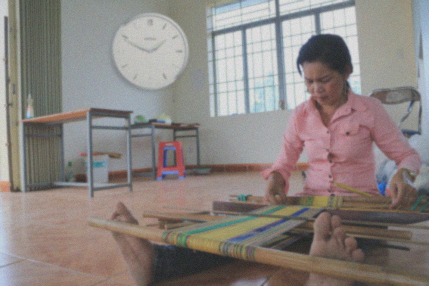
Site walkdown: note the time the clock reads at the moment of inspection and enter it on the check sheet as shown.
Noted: 1:49
